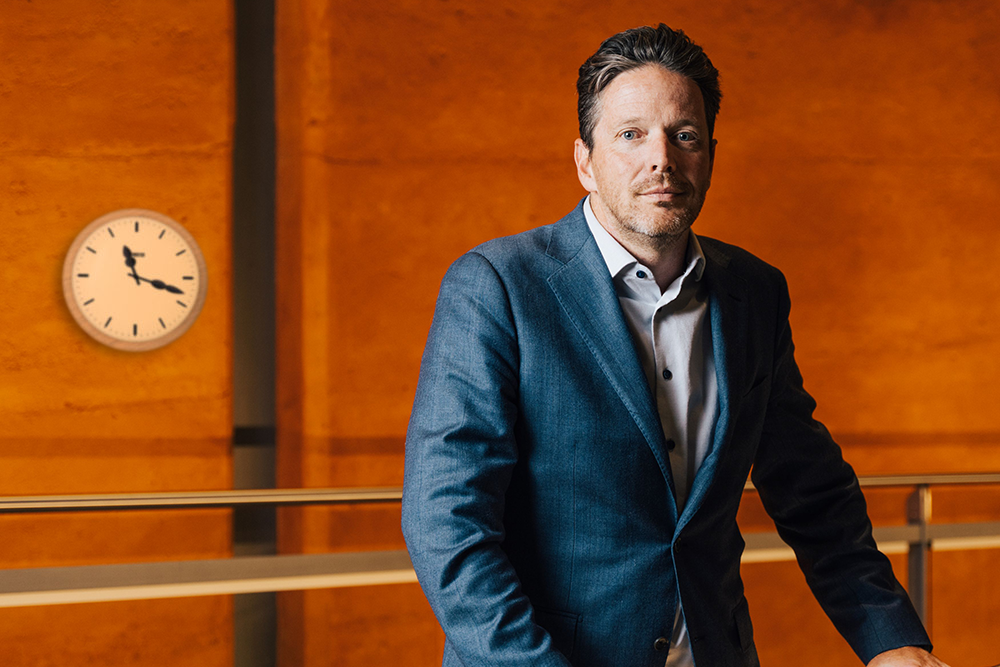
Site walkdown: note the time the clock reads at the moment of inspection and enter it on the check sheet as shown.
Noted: 11:18
